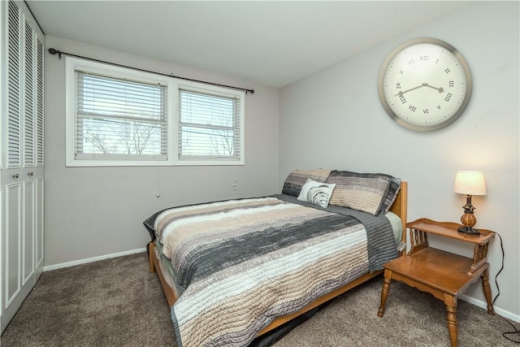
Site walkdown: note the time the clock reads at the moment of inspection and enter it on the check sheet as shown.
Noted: 3:42
